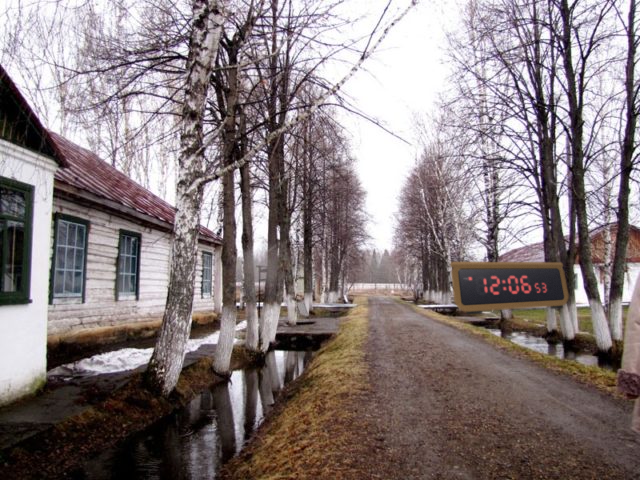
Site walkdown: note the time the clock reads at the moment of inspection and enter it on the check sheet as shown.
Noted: 12:06:53
